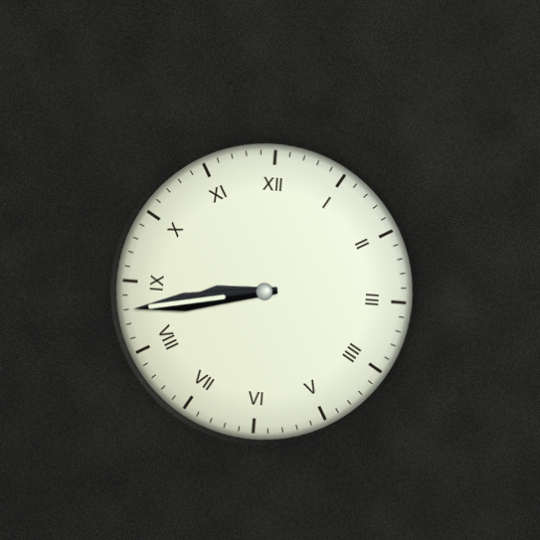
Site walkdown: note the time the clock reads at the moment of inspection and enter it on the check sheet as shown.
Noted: 8:43
